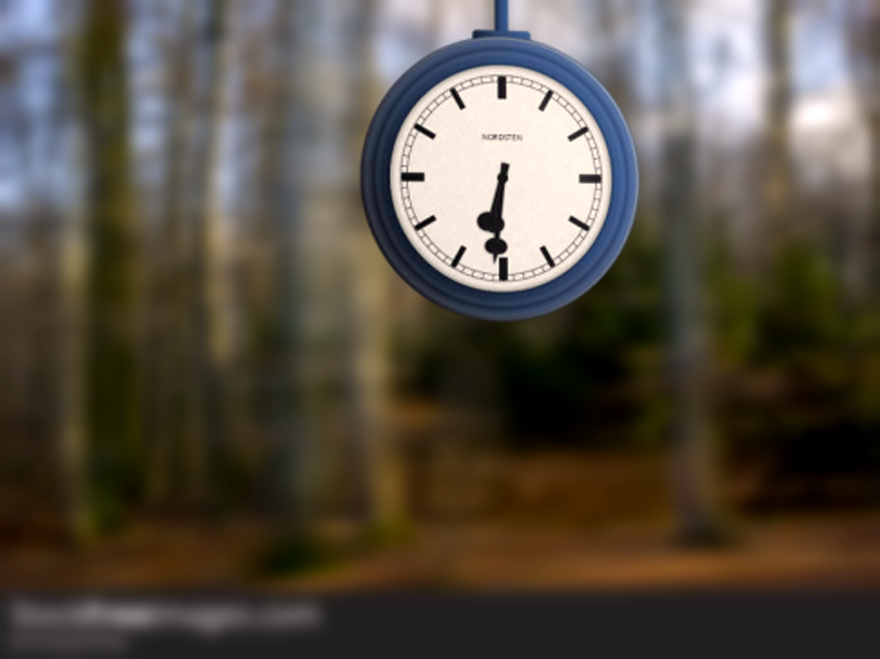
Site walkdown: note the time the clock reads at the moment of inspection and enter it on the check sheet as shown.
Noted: 6:31
